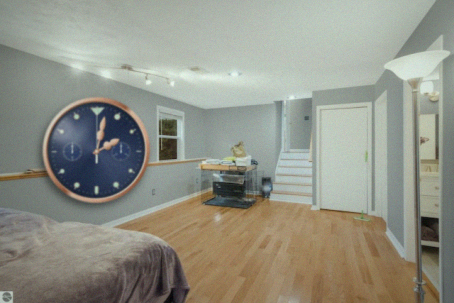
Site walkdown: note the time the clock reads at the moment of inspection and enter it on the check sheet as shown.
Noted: 2:02
